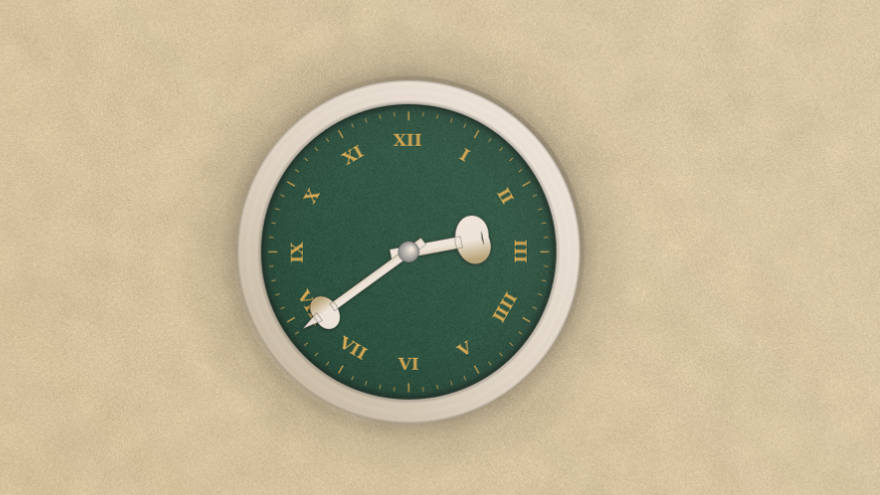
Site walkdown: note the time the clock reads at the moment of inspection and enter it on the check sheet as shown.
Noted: 2:39
